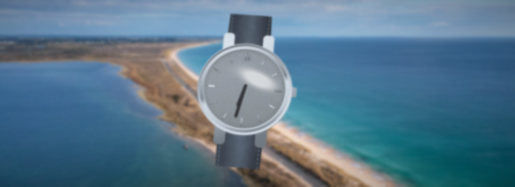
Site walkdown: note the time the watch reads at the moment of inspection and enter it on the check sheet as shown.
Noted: 6:32
